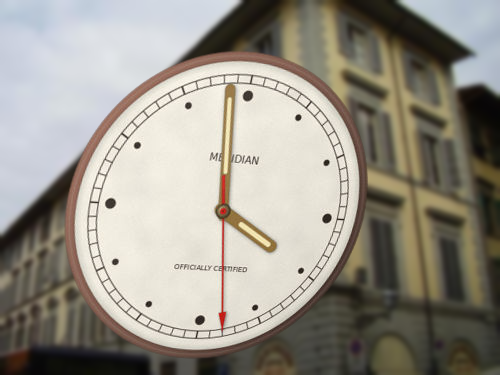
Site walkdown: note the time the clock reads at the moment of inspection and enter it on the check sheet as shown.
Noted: 3:58:28
